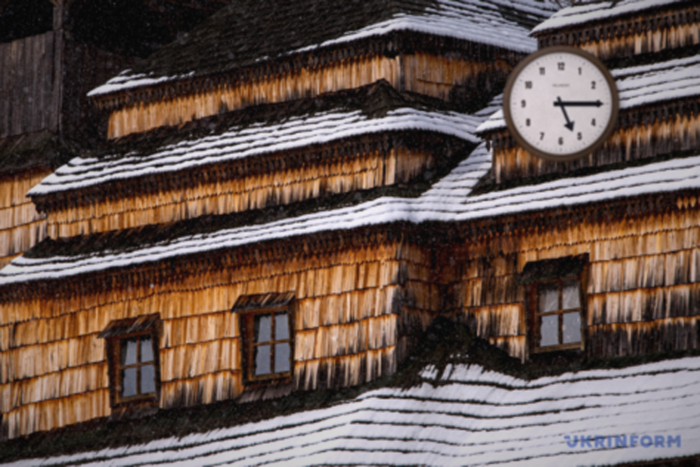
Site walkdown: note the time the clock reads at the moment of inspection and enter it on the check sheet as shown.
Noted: 5:15
